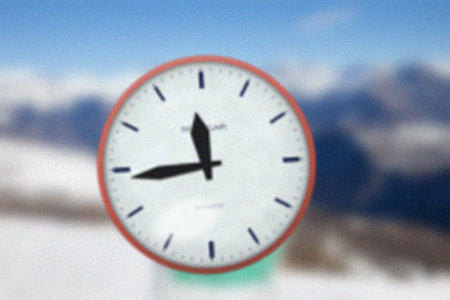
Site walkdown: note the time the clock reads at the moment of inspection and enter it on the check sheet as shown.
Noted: 11:44
